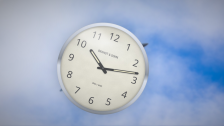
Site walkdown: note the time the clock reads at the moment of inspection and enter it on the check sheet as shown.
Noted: 10:13
